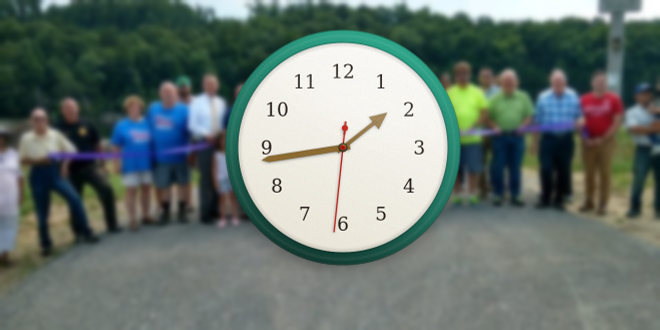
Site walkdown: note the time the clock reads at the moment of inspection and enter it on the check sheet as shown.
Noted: 1:43:31
